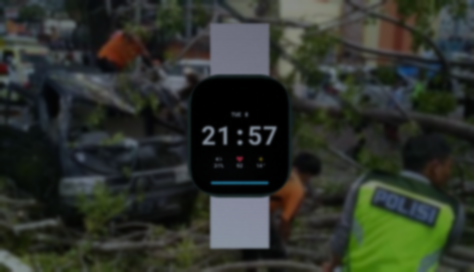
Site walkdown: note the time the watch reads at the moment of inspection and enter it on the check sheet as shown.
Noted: 21:57
